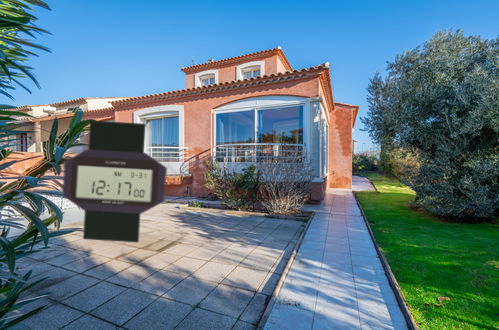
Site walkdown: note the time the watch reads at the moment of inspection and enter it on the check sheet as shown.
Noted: 12:17
